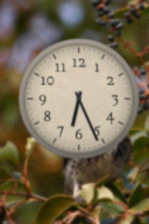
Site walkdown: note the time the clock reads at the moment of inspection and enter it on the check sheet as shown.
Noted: 6:26
